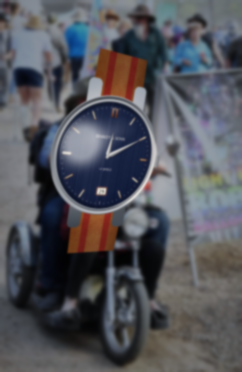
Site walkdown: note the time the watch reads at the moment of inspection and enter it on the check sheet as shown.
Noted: 12:10
